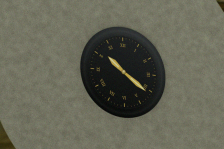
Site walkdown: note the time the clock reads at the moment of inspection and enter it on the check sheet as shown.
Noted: 10:21
